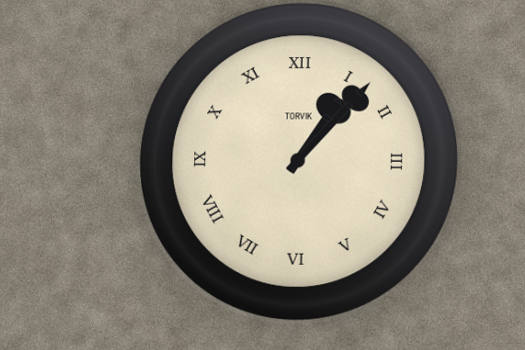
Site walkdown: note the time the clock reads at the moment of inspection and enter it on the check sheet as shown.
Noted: 1:07
